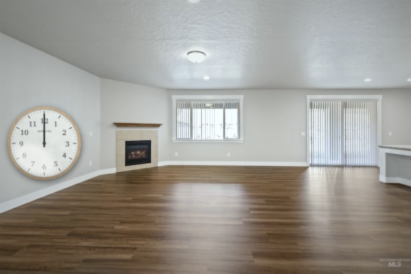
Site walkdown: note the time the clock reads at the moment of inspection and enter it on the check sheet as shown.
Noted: 12:00
